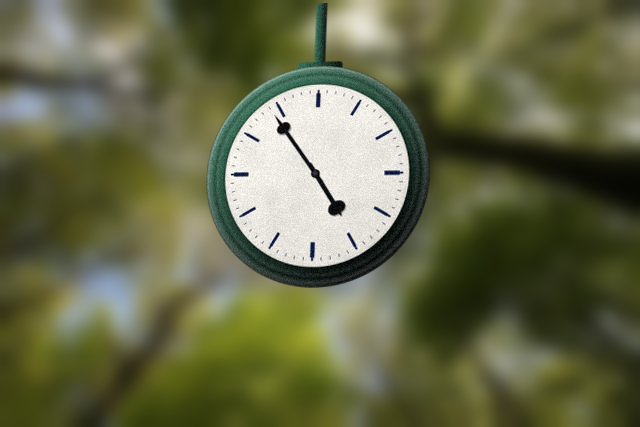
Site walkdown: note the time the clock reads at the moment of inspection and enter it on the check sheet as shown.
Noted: 4:54
